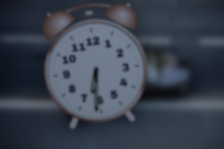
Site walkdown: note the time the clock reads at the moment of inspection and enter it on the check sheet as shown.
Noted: 6:31
